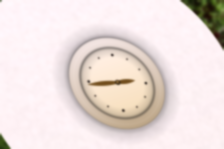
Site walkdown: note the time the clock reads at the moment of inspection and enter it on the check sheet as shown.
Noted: 2:44
